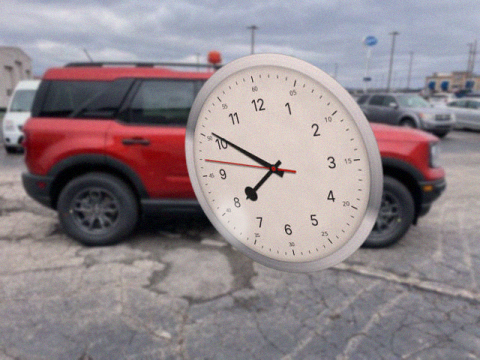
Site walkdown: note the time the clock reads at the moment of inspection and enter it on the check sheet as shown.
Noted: 7:50:47
